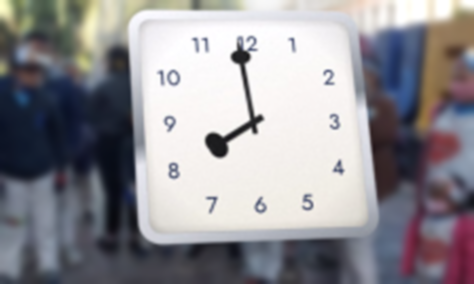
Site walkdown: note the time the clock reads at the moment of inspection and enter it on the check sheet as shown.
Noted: 7:59
